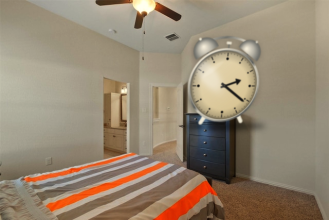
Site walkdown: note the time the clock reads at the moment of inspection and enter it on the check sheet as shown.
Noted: 2:21
